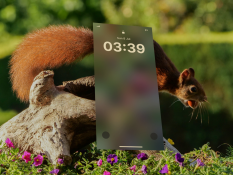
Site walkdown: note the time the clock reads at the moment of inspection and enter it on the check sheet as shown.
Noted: 3:39
